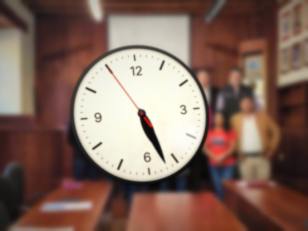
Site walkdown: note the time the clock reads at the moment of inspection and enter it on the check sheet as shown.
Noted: 5:26:55
